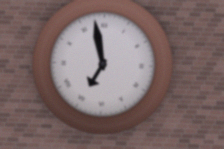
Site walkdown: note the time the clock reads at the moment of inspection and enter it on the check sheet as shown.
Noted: 6:58
